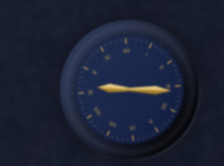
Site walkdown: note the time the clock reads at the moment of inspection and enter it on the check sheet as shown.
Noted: 9:16
